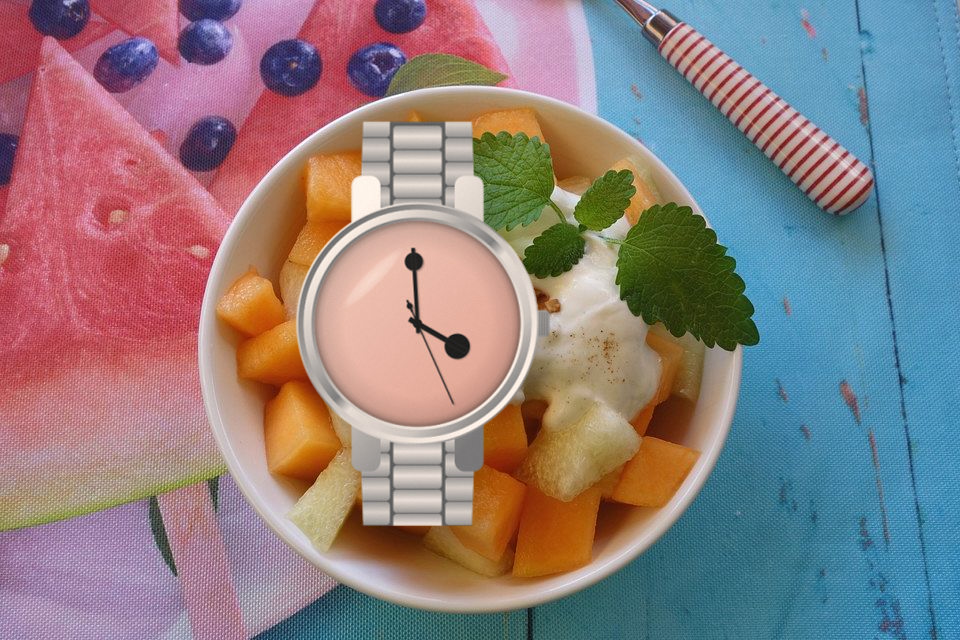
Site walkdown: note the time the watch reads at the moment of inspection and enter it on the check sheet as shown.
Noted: 3:59:26
